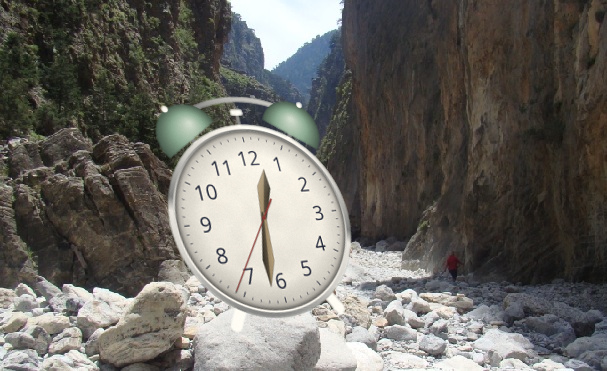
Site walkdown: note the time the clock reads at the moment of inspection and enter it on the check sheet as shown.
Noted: 12:31:36
